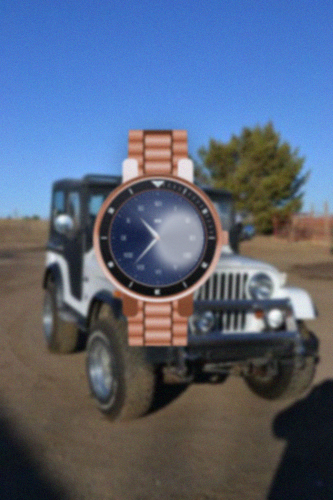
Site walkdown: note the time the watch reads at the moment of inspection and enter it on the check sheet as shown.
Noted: 10:37
